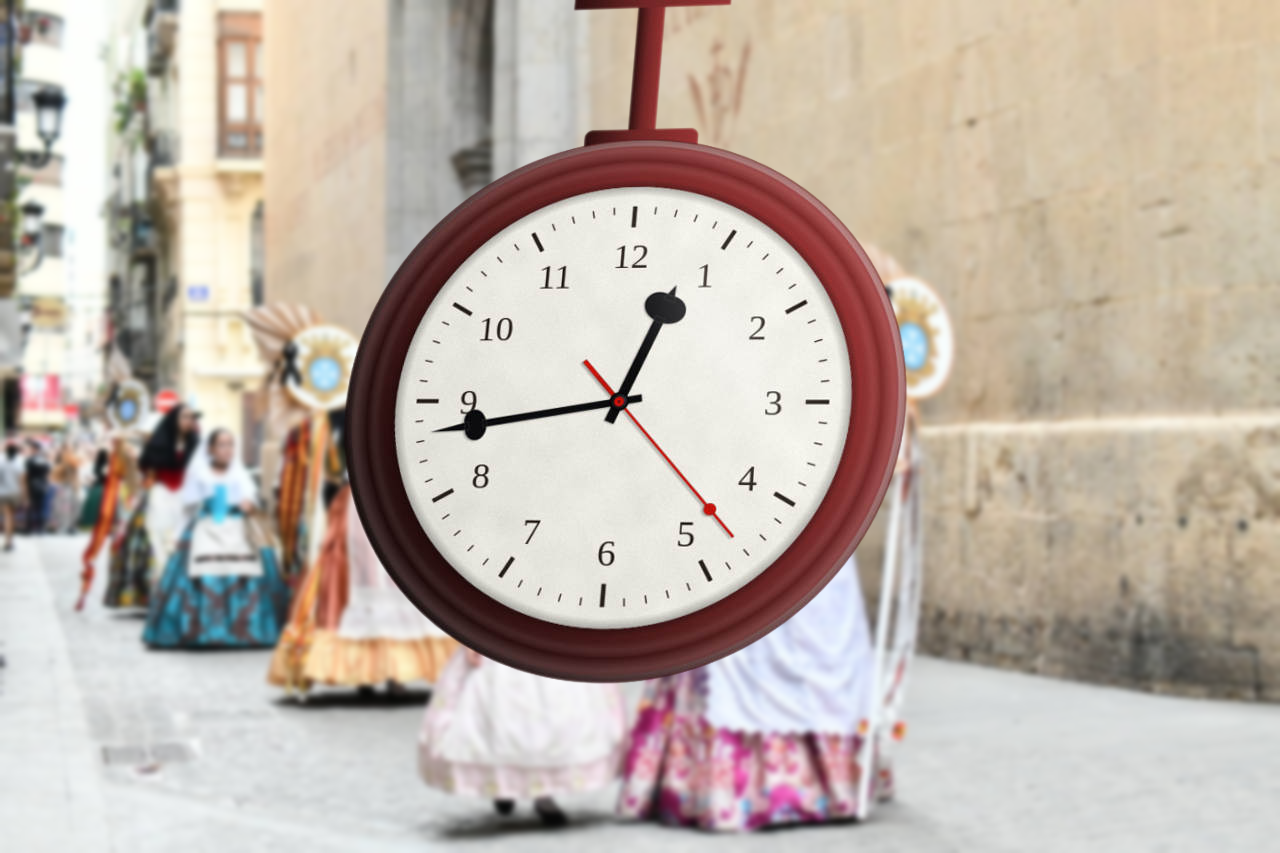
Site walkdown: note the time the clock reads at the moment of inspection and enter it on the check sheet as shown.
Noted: 12:43:23
